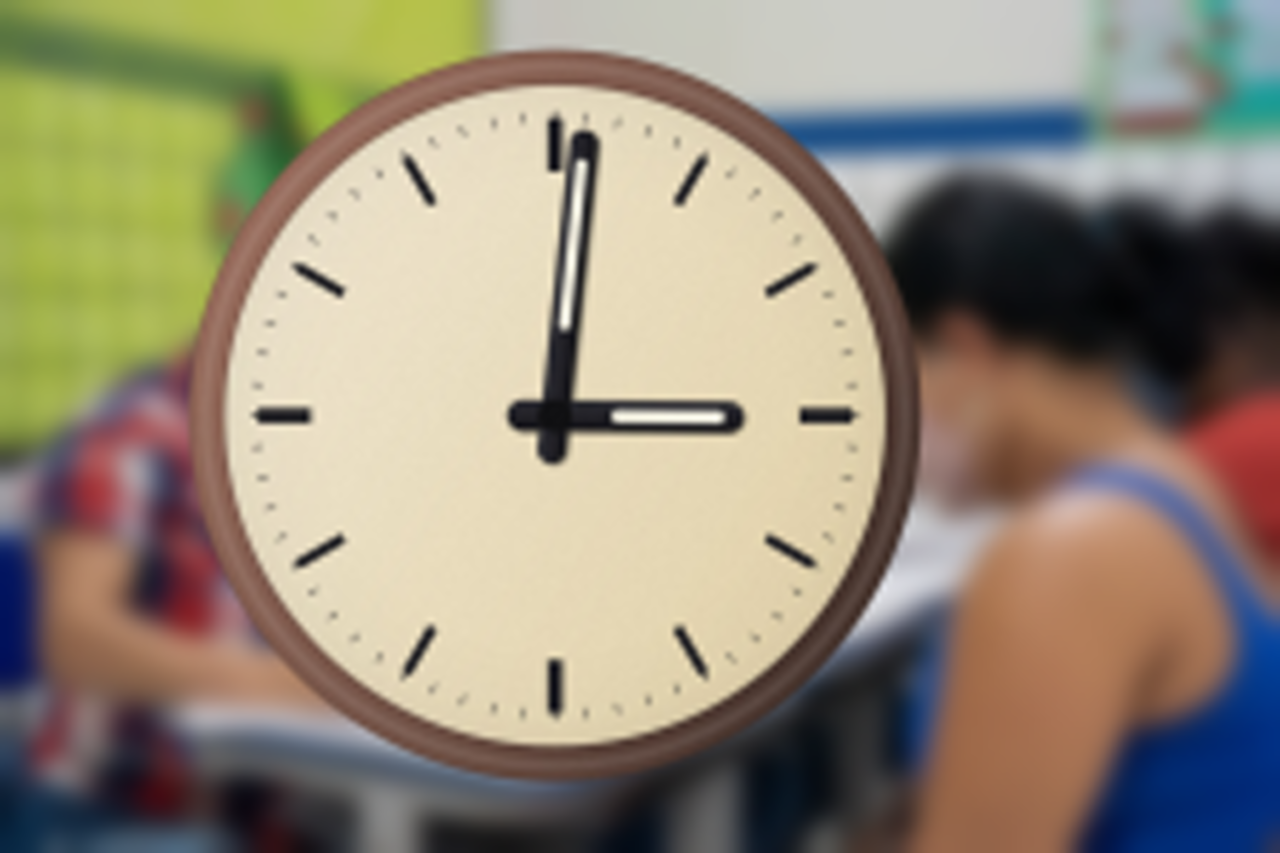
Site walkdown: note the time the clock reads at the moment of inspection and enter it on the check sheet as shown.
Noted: 3:01
